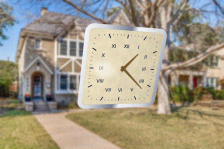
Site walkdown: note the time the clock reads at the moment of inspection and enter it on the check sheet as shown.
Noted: 1:22
